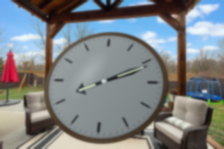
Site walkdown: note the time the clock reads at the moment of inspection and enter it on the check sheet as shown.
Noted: 8:11
